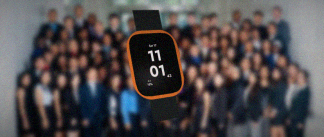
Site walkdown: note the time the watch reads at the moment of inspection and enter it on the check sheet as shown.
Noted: 11:01
